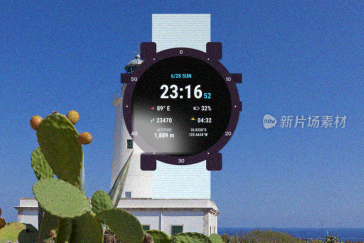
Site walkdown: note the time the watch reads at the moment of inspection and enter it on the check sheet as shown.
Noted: 23:16:52
